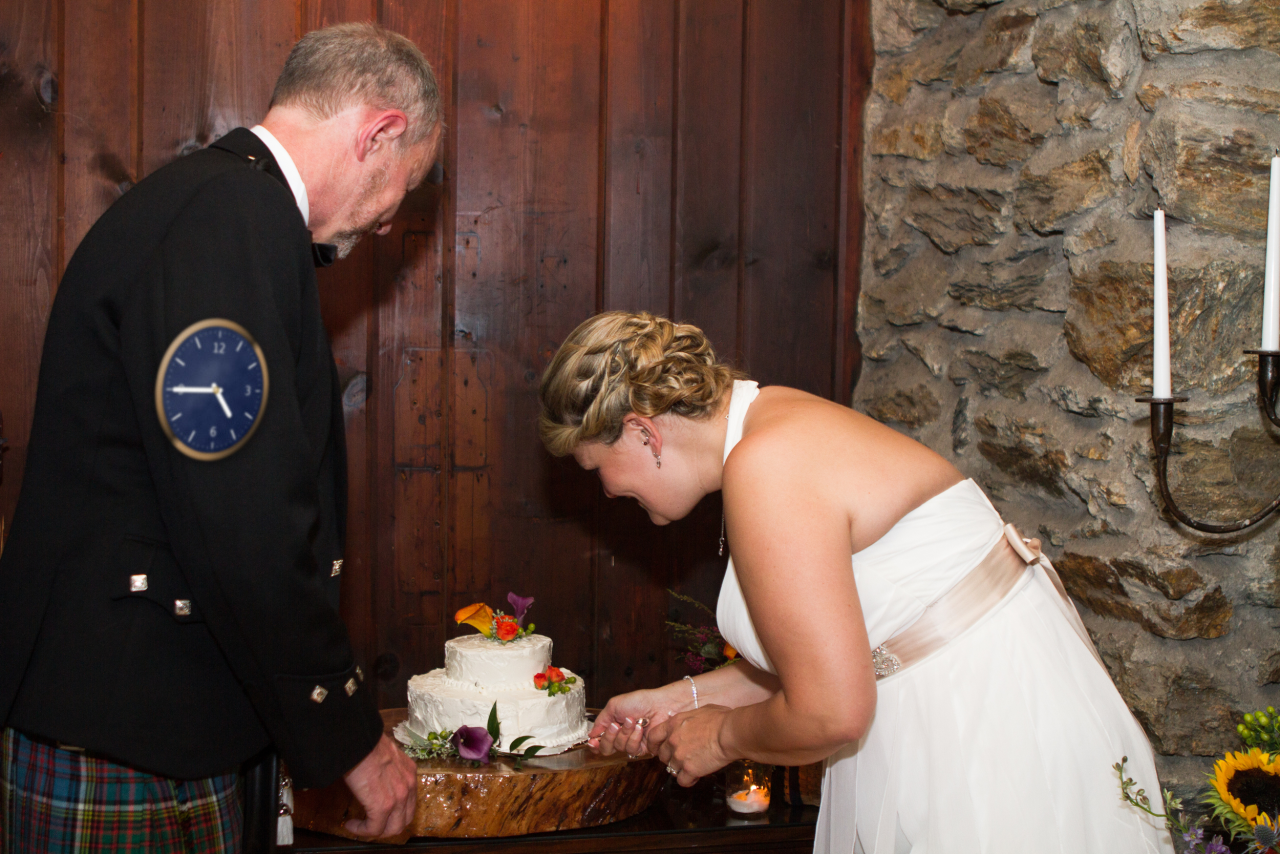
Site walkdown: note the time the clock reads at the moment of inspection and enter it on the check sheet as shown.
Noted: 4:45
